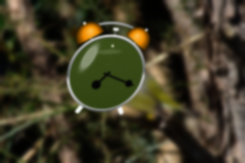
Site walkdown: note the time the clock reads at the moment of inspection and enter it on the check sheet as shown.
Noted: 7:18
